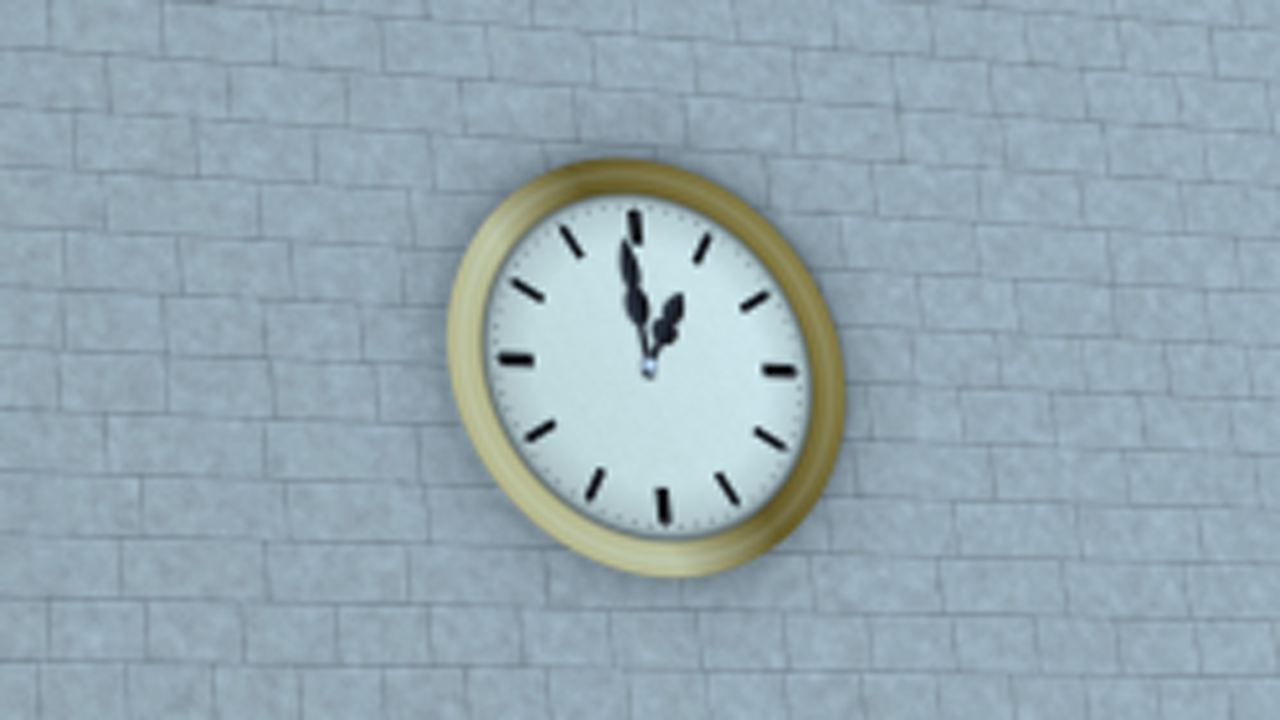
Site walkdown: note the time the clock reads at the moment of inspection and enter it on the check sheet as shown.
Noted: 12:59
